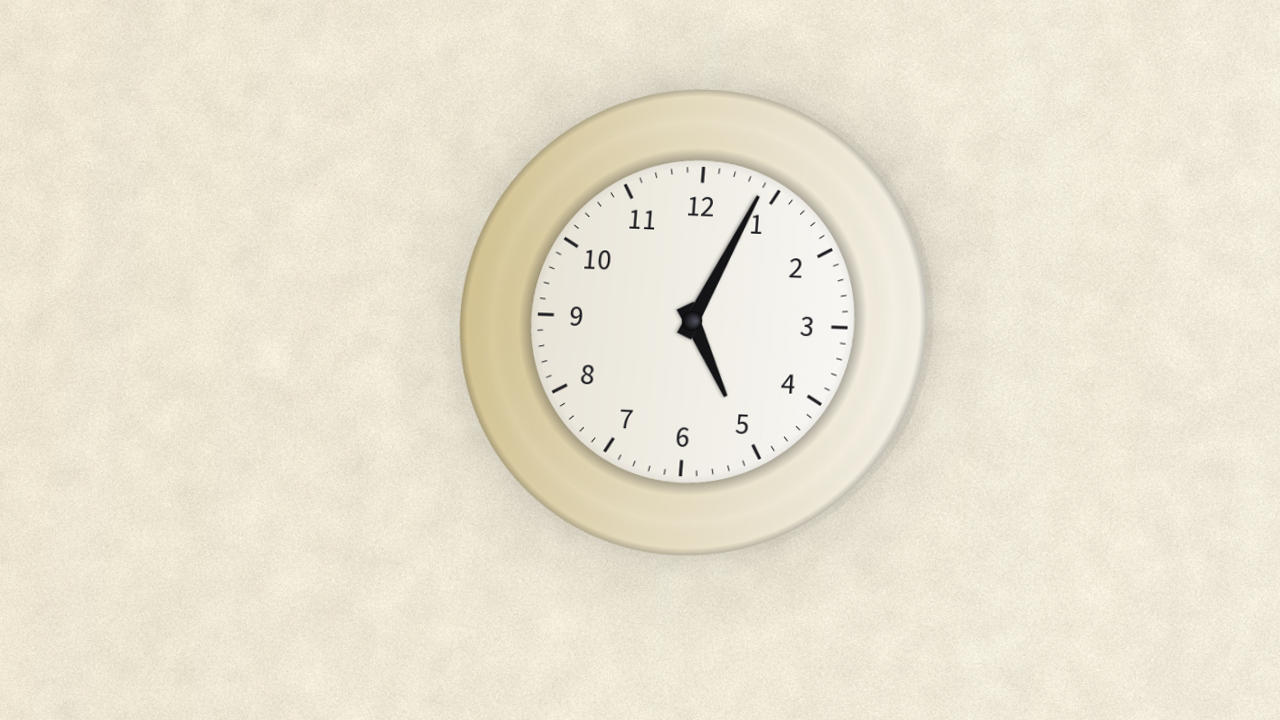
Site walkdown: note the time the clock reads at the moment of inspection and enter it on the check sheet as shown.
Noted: 5:04
